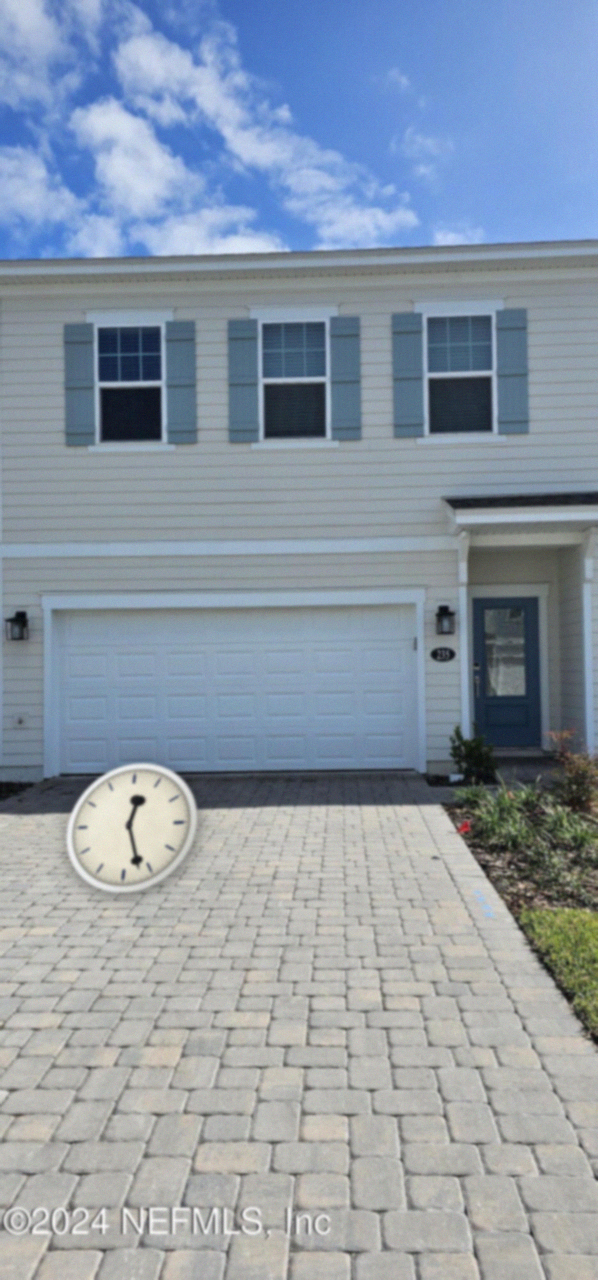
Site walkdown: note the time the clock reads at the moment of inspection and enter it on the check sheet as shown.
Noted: 12:27
